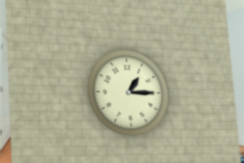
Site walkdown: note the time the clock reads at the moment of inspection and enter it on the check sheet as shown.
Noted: 1:15
